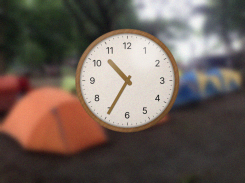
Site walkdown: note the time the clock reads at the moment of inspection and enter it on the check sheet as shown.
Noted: 10:35
